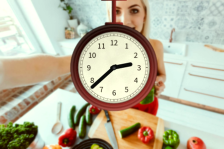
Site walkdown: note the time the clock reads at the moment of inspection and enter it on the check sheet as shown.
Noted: 2:38
